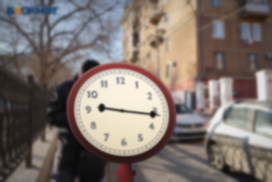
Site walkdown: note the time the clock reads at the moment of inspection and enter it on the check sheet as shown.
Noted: 9:16
